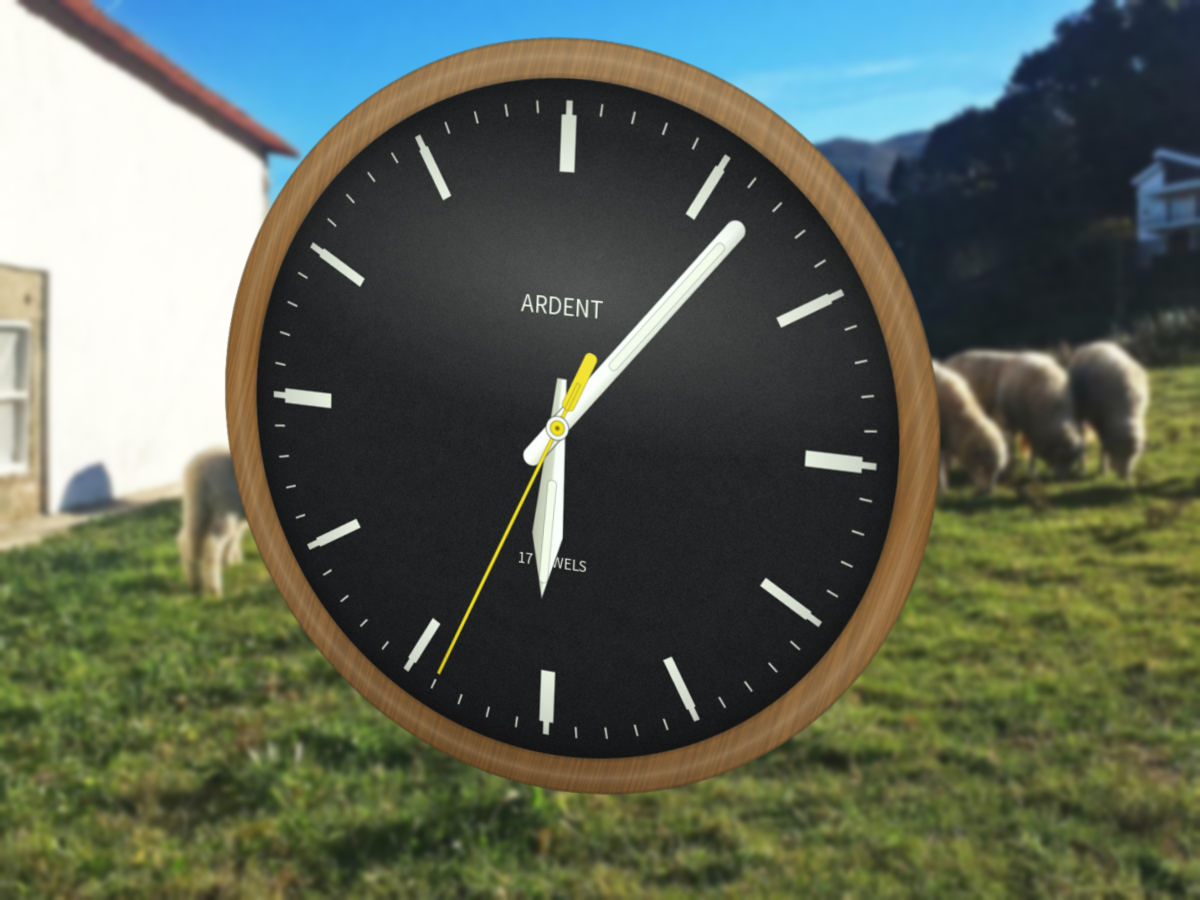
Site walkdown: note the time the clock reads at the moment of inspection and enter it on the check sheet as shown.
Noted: 6:06:34
